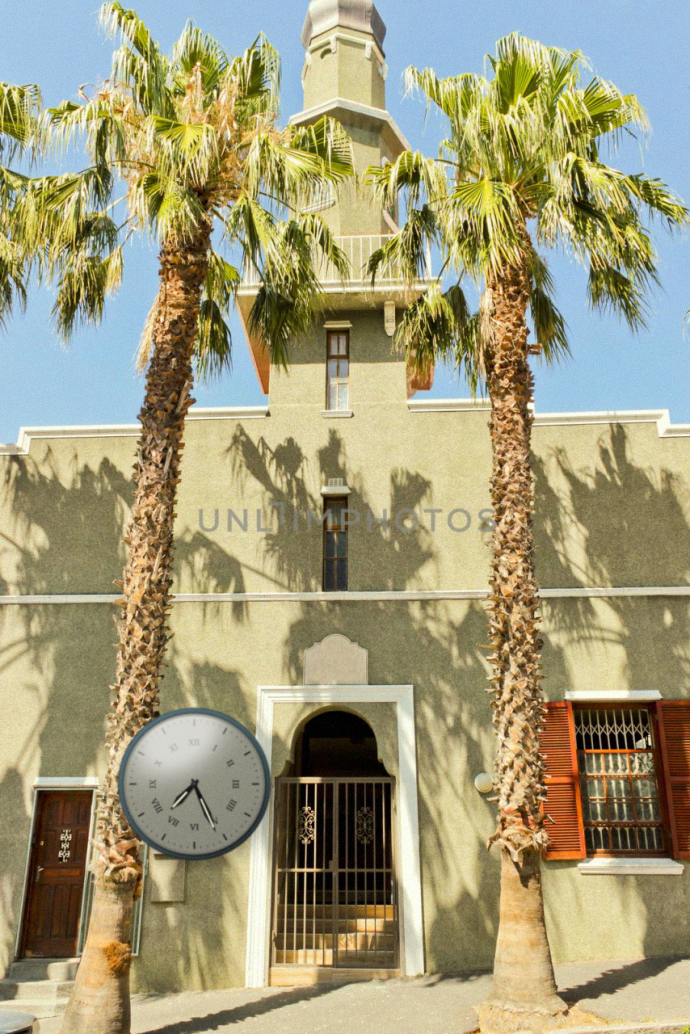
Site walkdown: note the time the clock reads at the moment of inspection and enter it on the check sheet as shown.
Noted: 7:26
